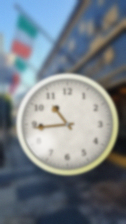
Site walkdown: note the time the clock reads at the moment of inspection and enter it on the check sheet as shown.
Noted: 10:44
